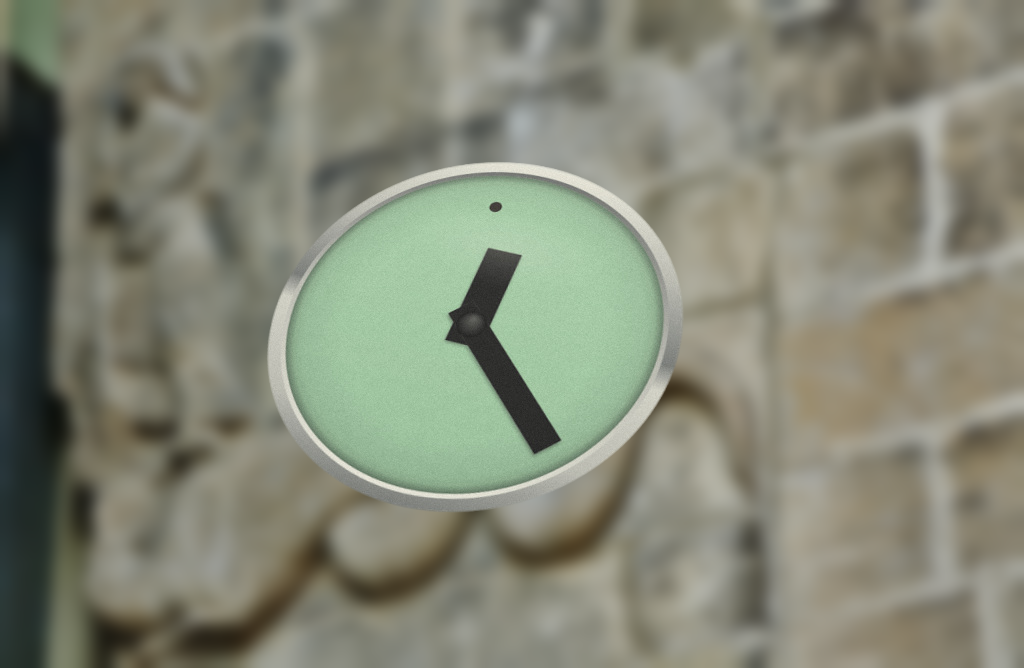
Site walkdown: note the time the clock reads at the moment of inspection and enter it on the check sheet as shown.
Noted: 12:24
